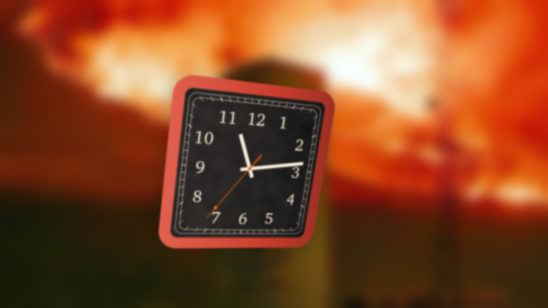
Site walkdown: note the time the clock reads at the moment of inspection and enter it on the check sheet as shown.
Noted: 11:13:36
